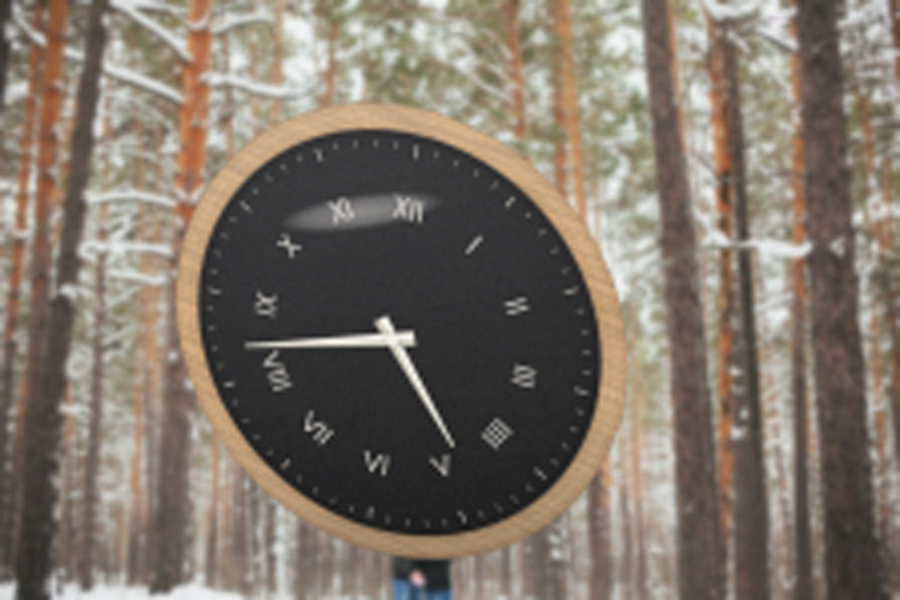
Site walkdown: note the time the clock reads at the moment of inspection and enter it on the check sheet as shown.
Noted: 4:42
